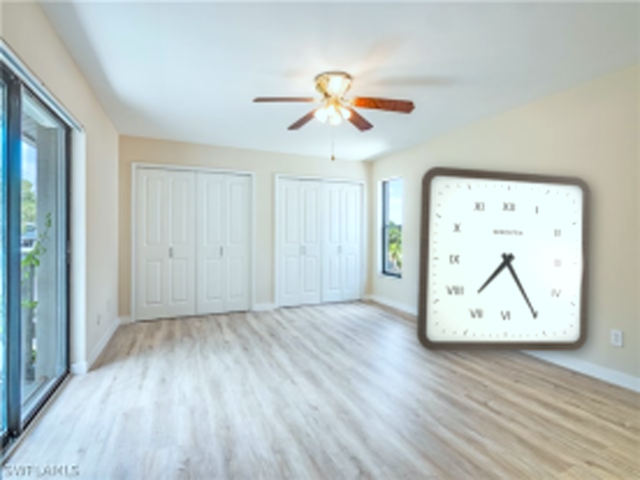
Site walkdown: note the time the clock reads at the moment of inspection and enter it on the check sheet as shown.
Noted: 7:25
